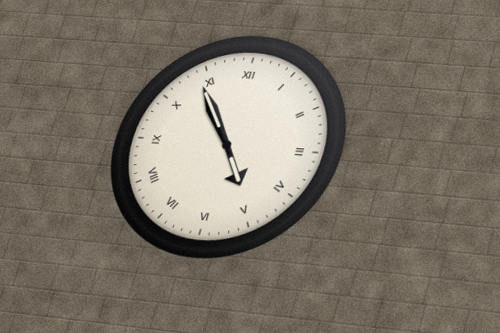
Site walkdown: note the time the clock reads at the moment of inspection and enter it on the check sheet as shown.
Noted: 4:54
